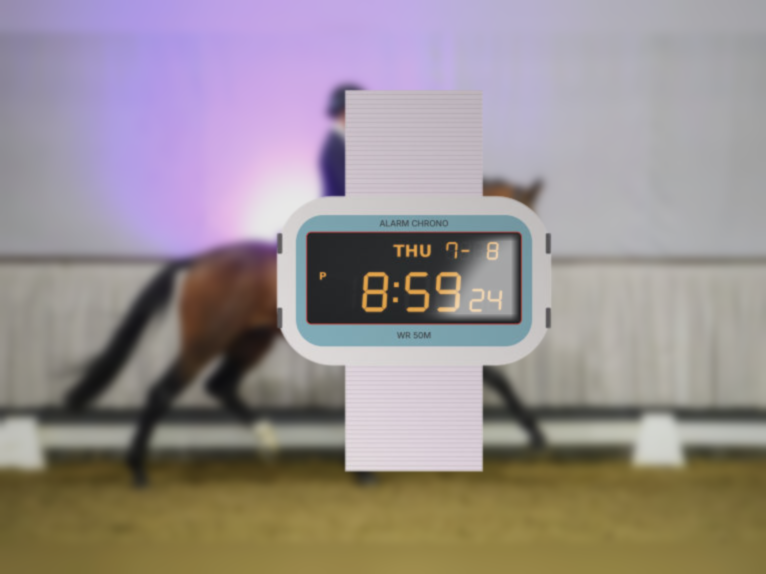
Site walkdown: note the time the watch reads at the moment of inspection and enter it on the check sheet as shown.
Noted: 8:59:24
